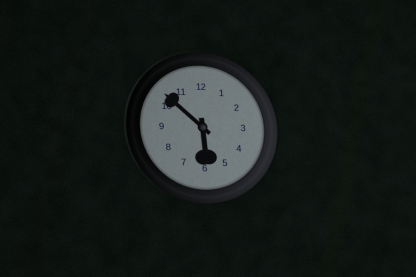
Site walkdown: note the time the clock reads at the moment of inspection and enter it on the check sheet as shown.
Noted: 5:52
